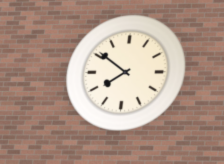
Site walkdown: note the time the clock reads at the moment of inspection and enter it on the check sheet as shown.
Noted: 7:51
